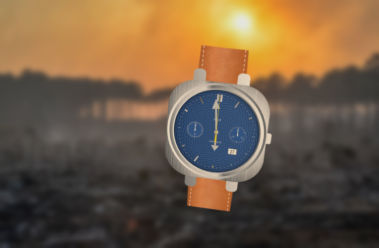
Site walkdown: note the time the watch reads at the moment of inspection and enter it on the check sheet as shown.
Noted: 5:59
